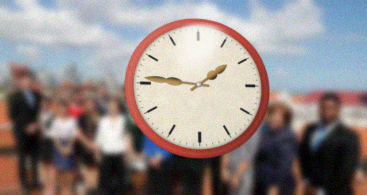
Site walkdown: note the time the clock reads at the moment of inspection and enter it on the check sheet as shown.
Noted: 1:46
